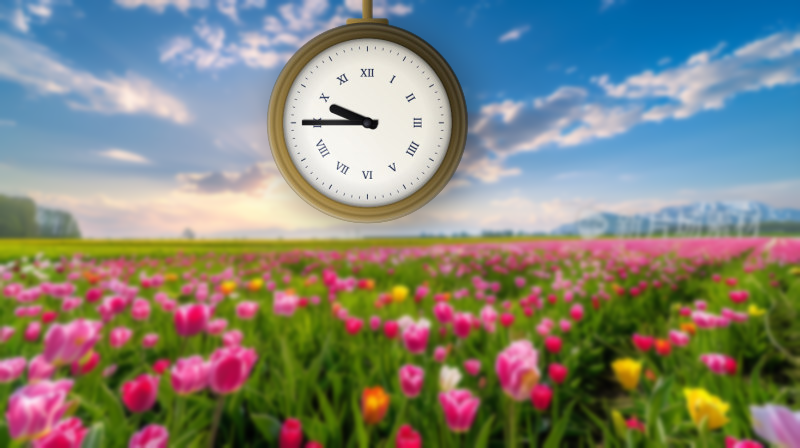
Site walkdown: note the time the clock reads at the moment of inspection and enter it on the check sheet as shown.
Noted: 9:45
